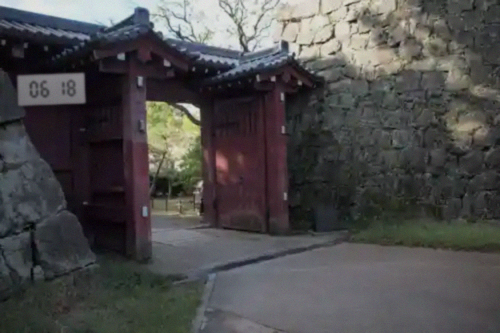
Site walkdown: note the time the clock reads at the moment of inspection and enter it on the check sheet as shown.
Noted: 6:18
